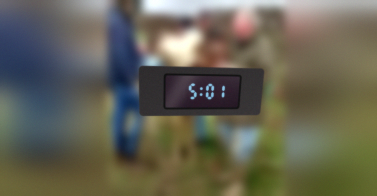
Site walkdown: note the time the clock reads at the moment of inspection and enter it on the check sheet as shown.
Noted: 5:01
